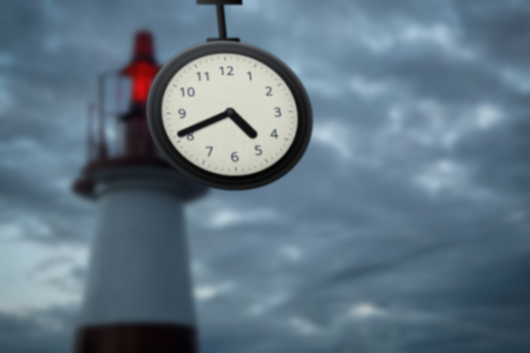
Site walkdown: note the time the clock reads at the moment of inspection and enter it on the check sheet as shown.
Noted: 4:41
